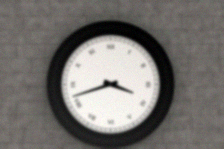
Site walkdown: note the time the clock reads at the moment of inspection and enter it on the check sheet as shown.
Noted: 3:42
